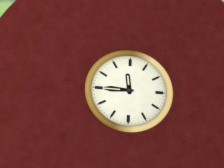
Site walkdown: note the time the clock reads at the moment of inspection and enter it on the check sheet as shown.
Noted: 11:45
